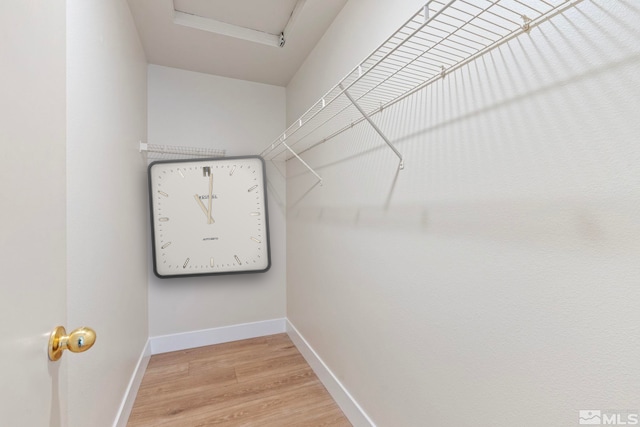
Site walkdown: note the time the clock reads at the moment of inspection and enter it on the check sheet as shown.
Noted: 11:01
